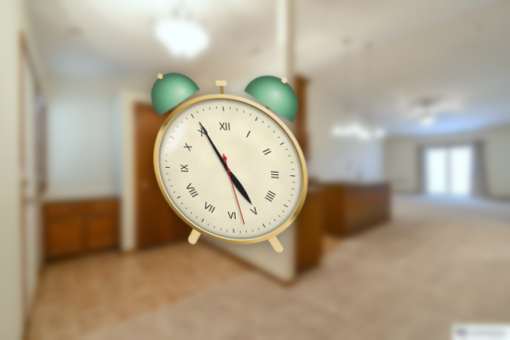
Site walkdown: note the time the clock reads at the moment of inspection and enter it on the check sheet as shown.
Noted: 4:55:28
